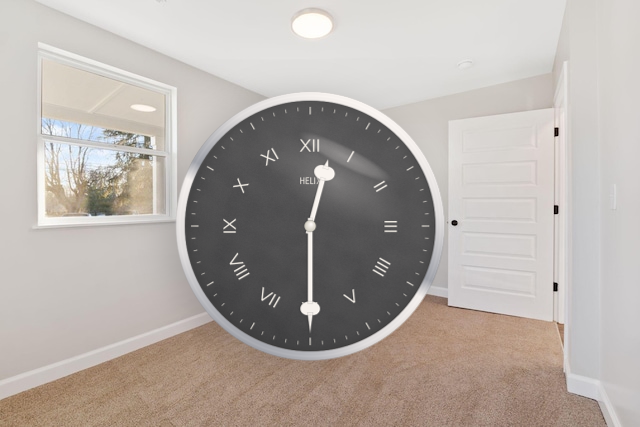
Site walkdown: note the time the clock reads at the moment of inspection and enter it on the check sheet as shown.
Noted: 12:30
